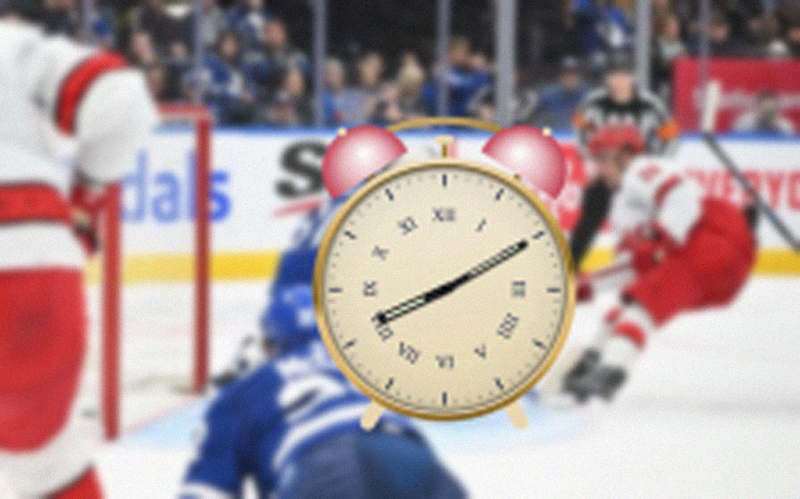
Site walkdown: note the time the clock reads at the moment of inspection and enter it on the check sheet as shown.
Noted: 8:10
